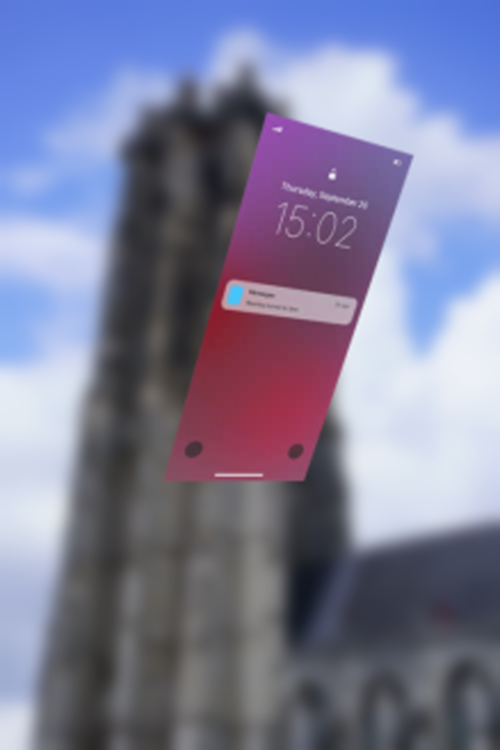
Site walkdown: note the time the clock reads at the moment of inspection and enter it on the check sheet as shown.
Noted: 15:02
